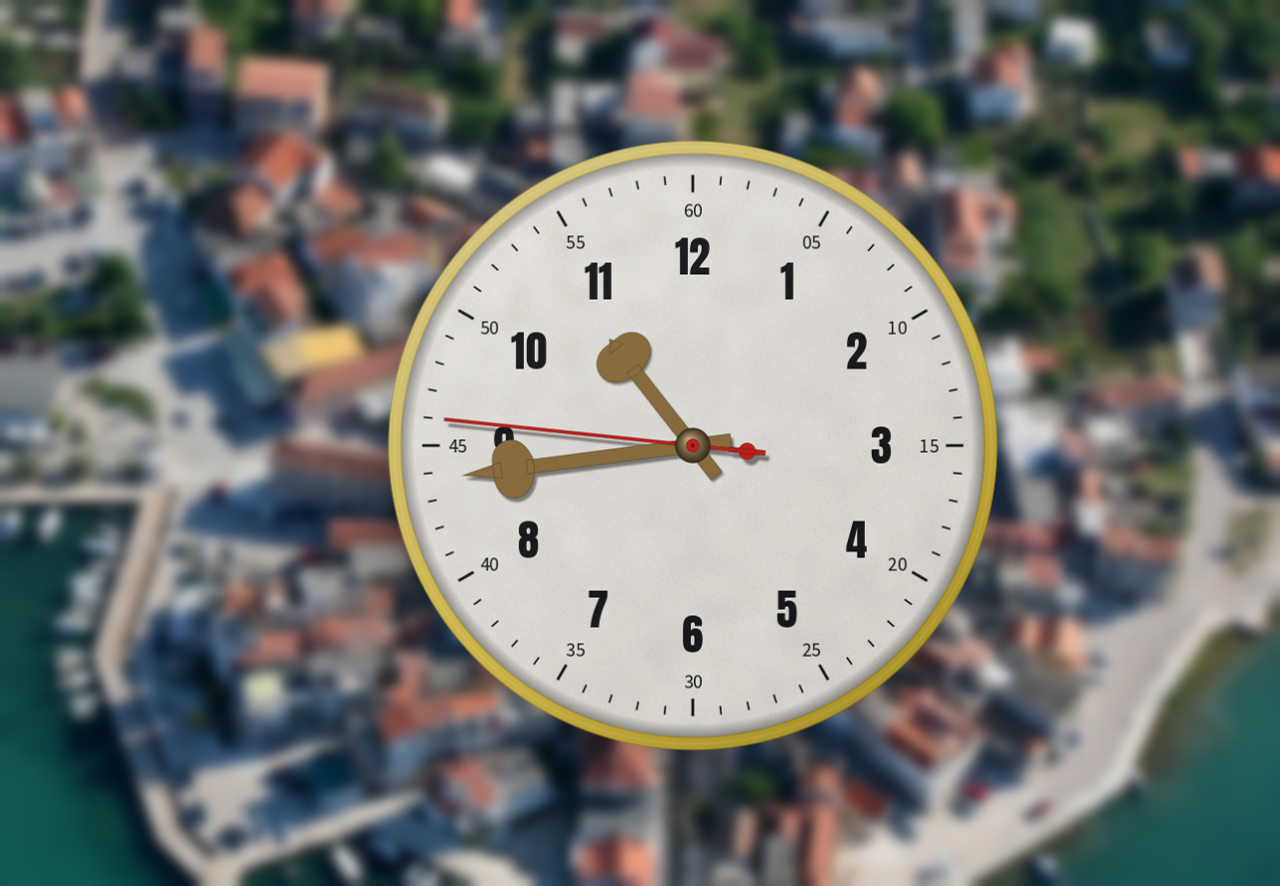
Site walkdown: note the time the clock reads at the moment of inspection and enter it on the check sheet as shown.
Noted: 10:43:46
